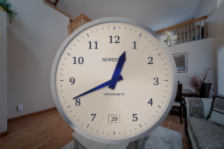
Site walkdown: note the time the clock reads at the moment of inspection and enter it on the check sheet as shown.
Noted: 12:41
